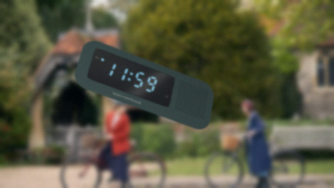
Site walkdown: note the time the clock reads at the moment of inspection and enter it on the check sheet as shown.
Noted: 11:59
